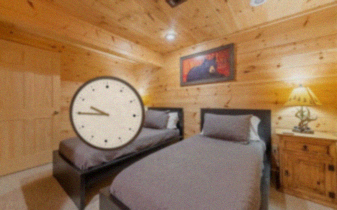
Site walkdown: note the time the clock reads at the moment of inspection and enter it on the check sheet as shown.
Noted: 9:45
